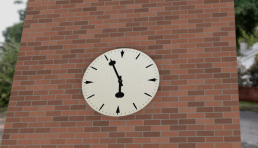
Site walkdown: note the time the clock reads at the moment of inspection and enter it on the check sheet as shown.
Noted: 5:56
